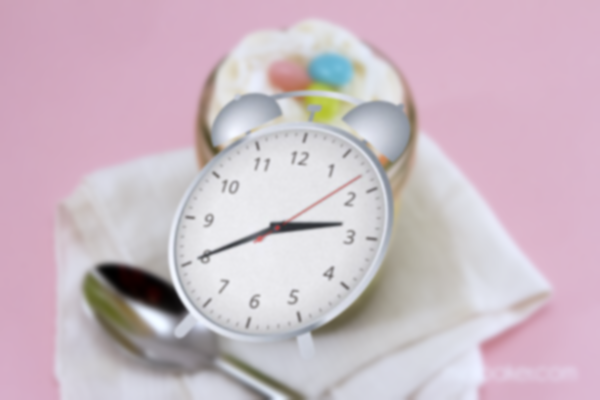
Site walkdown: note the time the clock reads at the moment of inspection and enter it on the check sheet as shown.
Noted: 2:40:08
